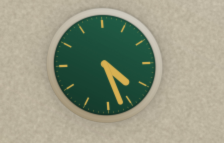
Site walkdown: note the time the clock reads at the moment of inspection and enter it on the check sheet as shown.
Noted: 4:27
